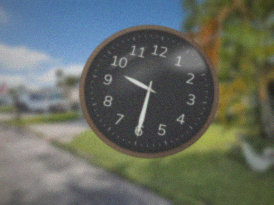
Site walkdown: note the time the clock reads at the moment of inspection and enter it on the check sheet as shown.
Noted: 9:30
